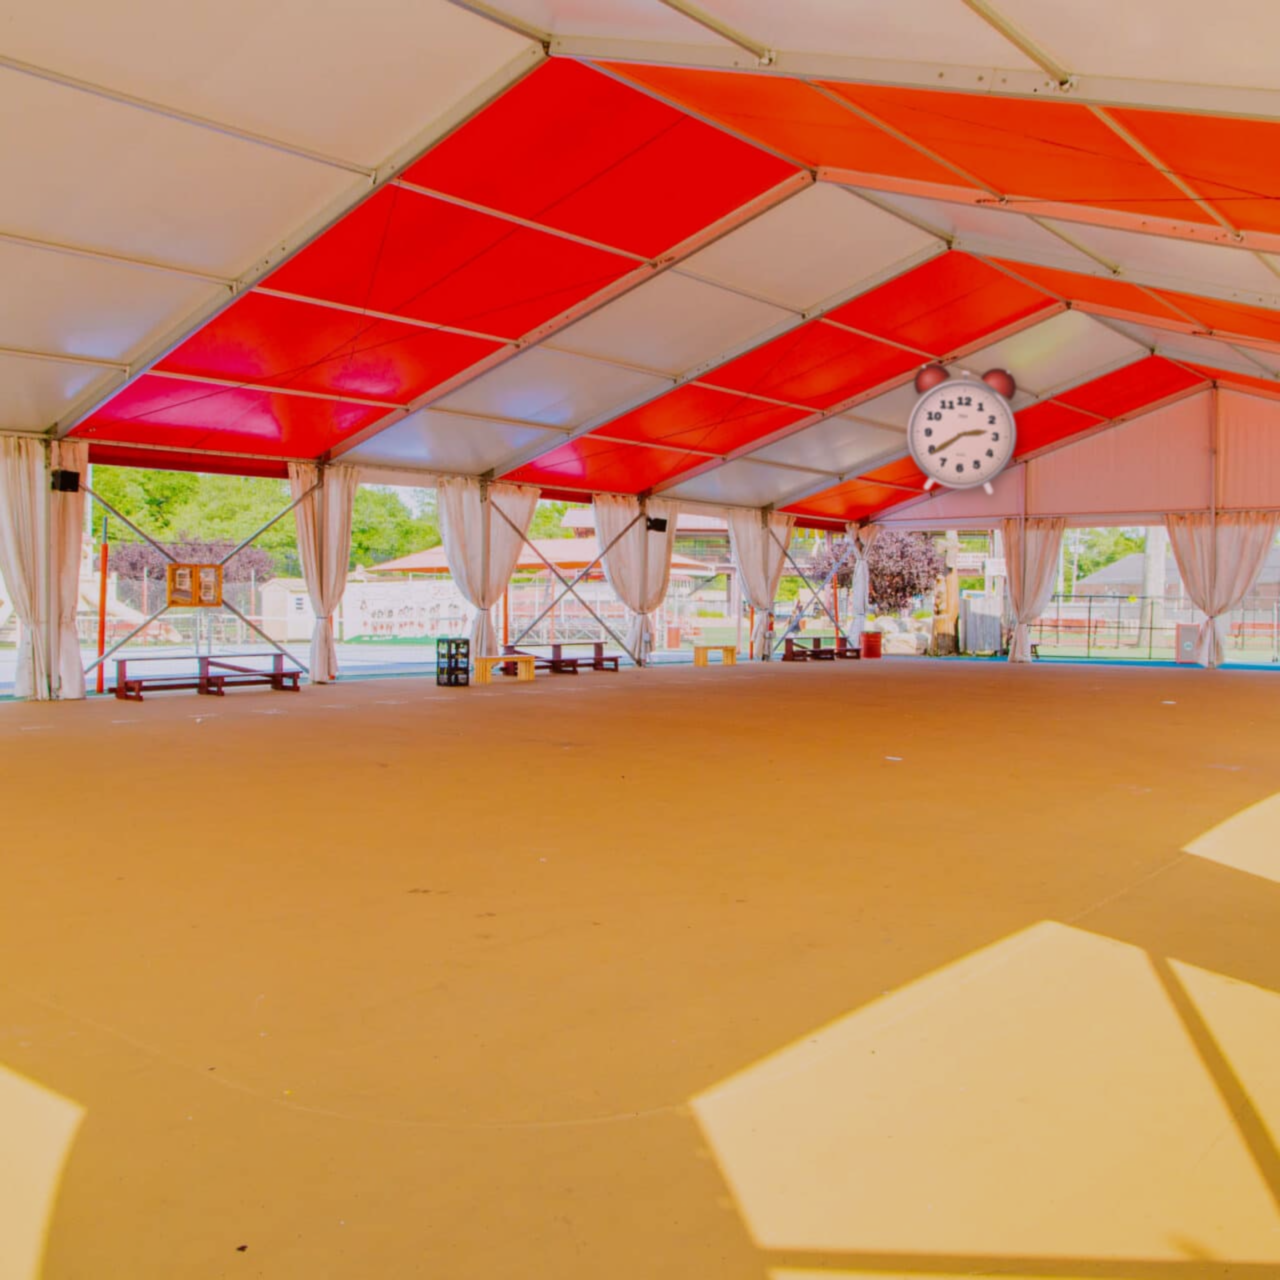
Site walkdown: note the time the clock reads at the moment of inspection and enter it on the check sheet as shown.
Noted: 2:39
